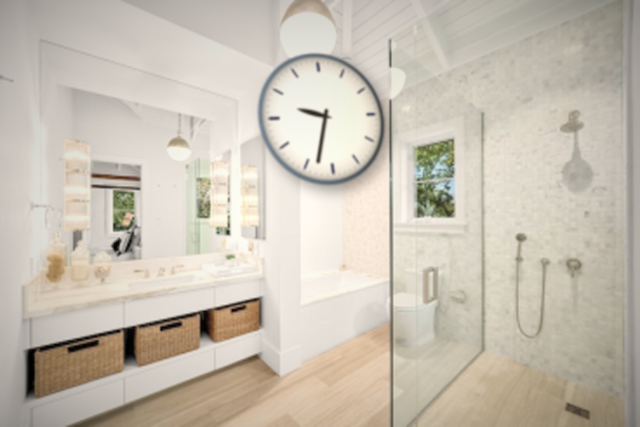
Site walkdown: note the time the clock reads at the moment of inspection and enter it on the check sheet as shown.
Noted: 9:33
